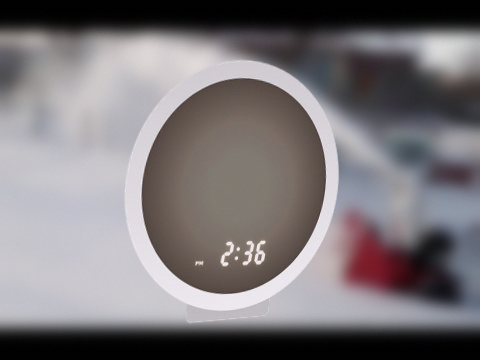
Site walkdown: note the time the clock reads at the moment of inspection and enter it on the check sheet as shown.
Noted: 2:36
